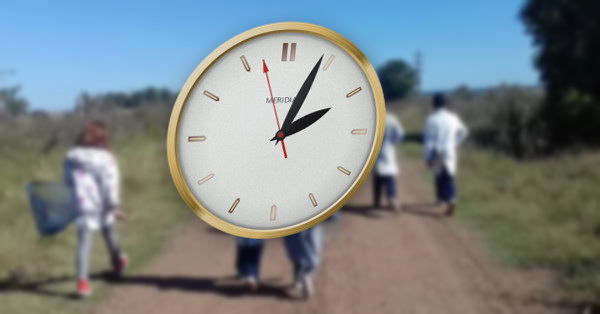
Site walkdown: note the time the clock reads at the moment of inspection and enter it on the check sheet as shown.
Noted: 2:03:57
